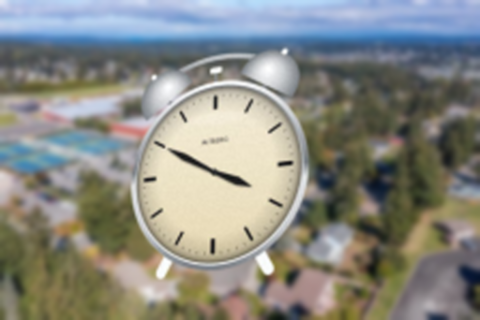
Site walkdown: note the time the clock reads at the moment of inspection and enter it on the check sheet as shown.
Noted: 3:50
